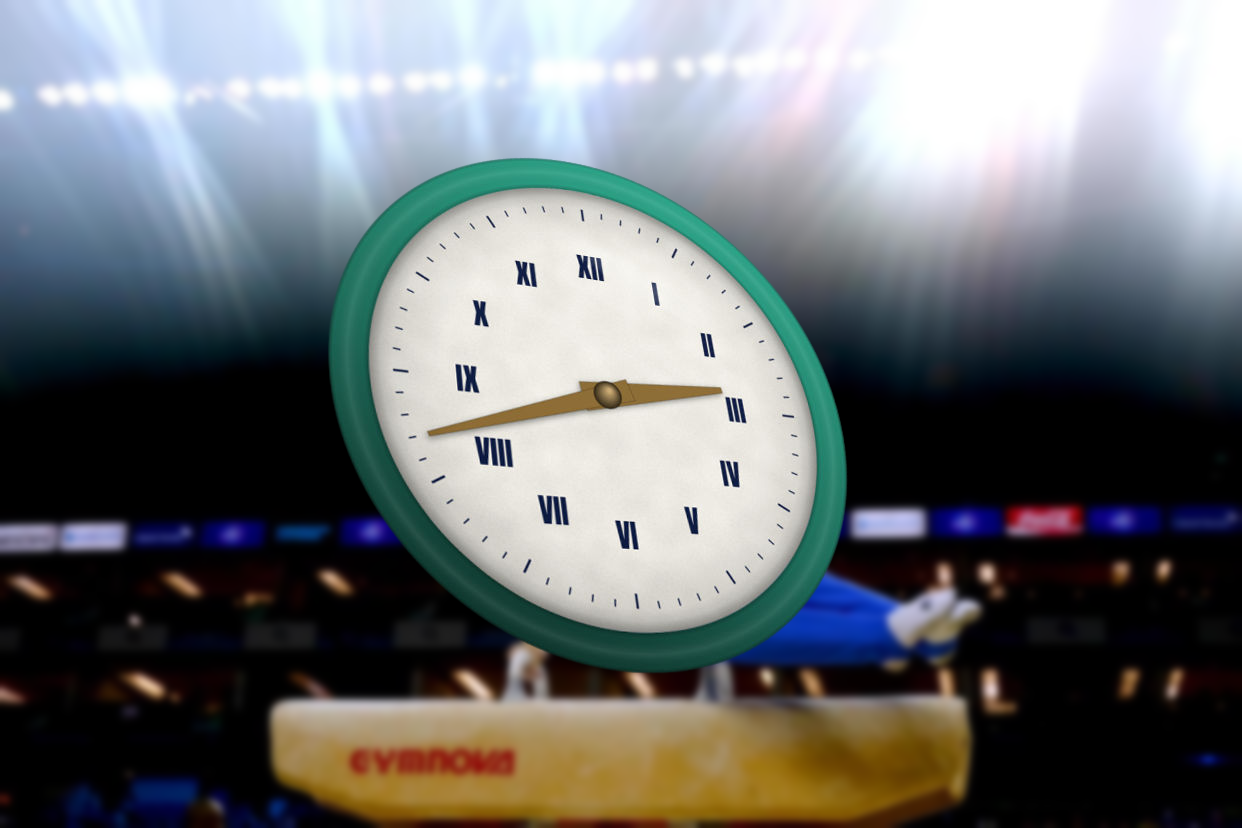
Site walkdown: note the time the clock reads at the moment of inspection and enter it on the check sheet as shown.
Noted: 2:42
